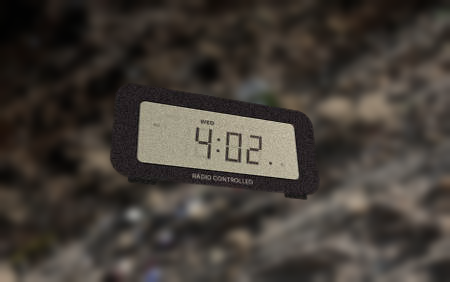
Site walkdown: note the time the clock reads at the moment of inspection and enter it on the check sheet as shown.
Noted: 4:02
